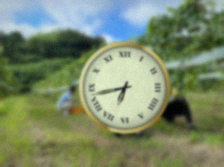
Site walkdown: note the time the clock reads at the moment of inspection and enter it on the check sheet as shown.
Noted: 6:43
